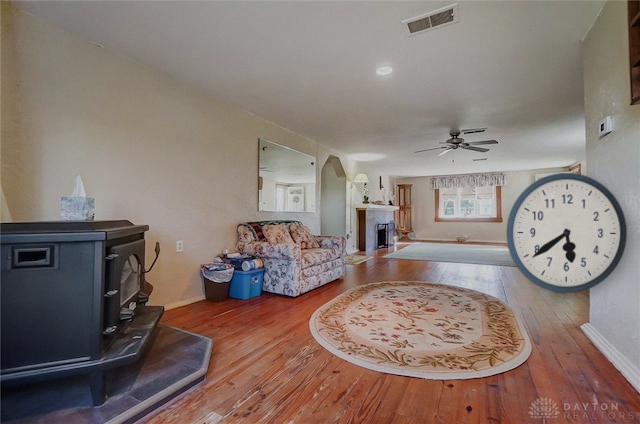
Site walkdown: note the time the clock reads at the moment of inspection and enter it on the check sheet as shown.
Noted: 5:39
